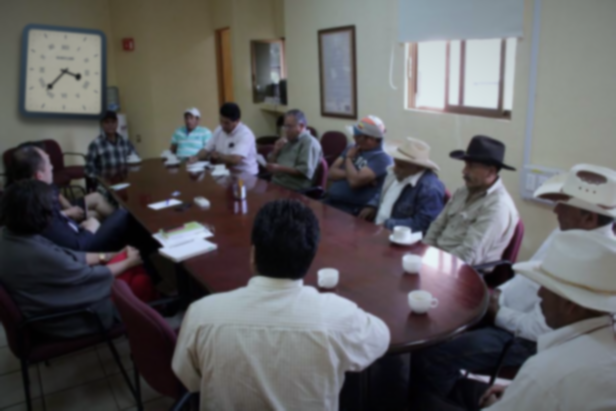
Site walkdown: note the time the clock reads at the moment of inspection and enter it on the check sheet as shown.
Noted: 3:37
